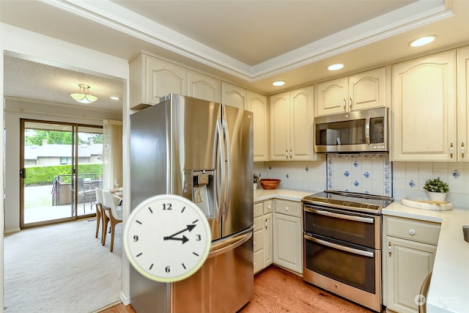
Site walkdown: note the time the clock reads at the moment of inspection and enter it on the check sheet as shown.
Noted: 3:11
